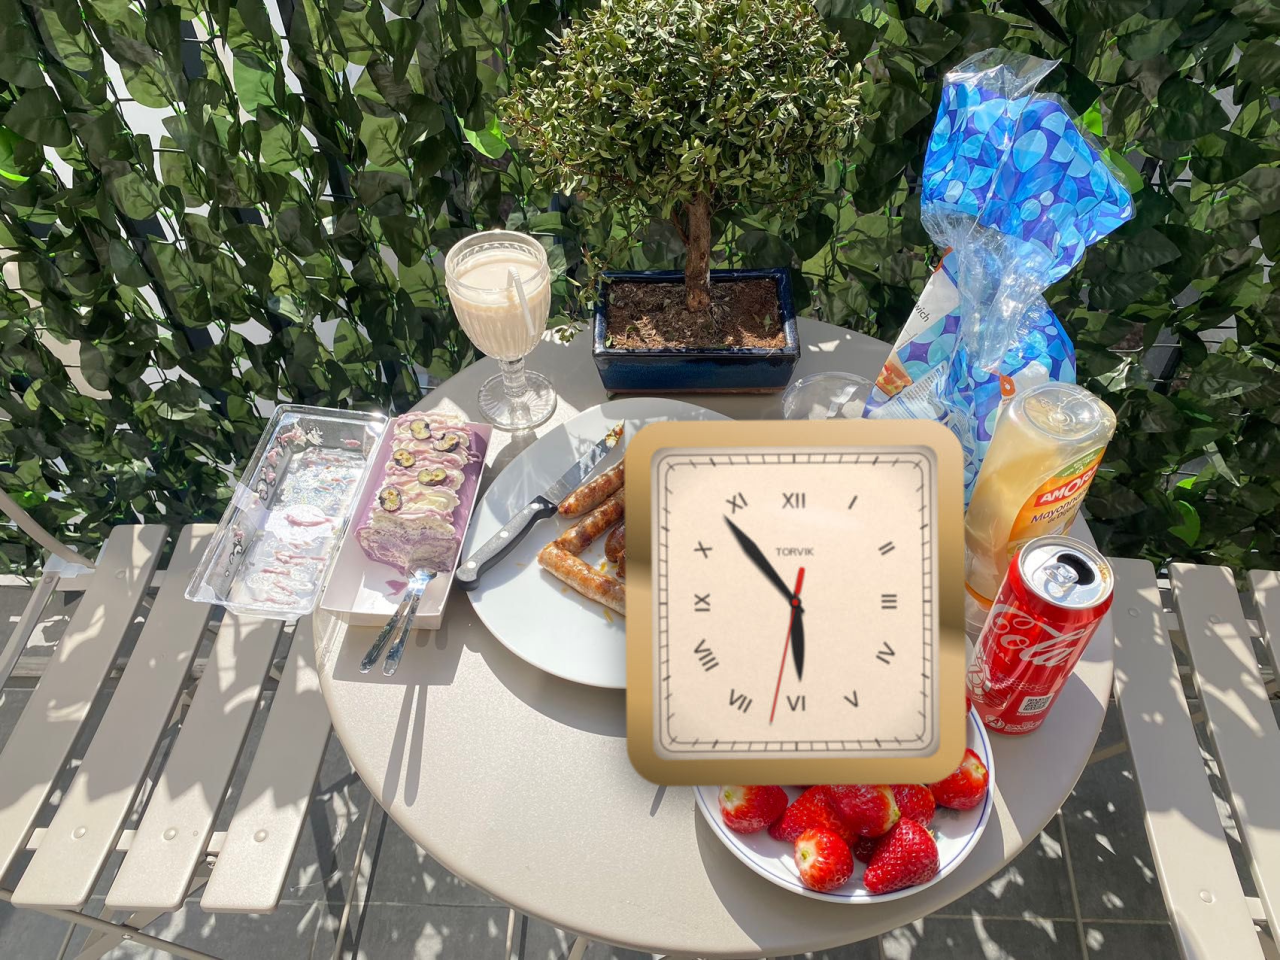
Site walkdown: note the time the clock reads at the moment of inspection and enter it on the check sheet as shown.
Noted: 5:53:32
